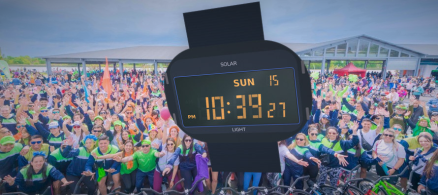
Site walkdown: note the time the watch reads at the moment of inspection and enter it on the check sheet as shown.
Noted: 10:39:27
